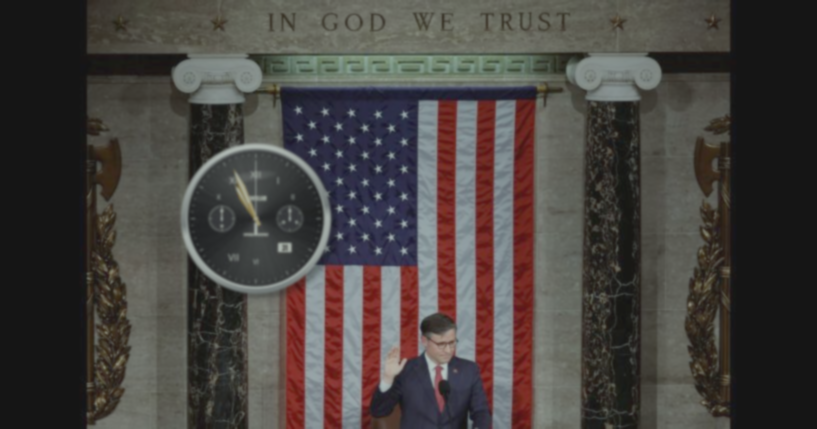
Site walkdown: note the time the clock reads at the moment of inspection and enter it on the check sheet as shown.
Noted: 10:56
